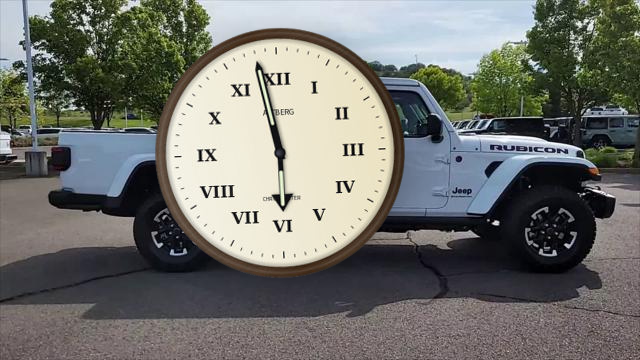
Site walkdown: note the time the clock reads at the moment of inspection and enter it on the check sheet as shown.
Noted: 5:58
